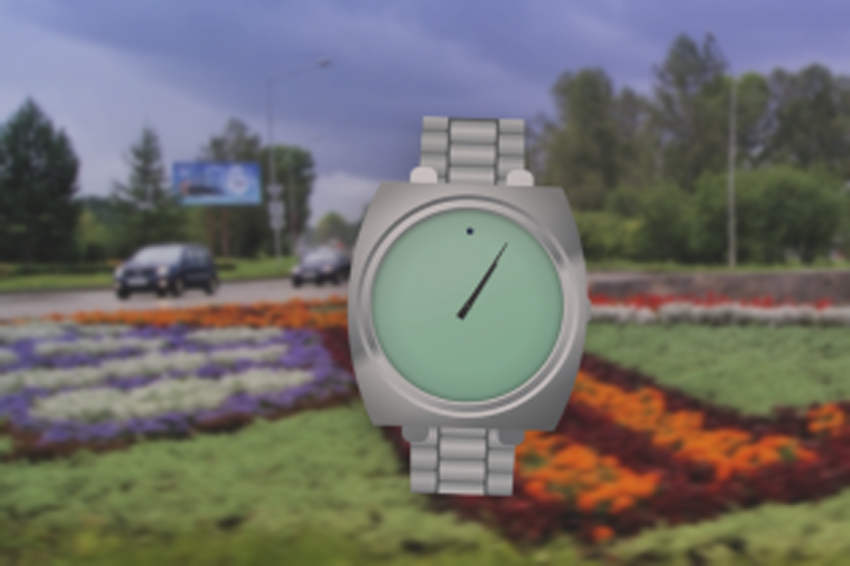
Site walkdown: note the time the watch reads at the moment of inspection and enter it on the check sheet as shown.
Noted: 1:05
